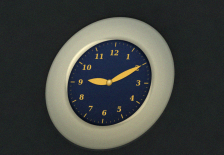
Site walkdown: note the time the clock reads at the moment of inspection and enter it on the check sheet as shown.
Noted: 9:10
